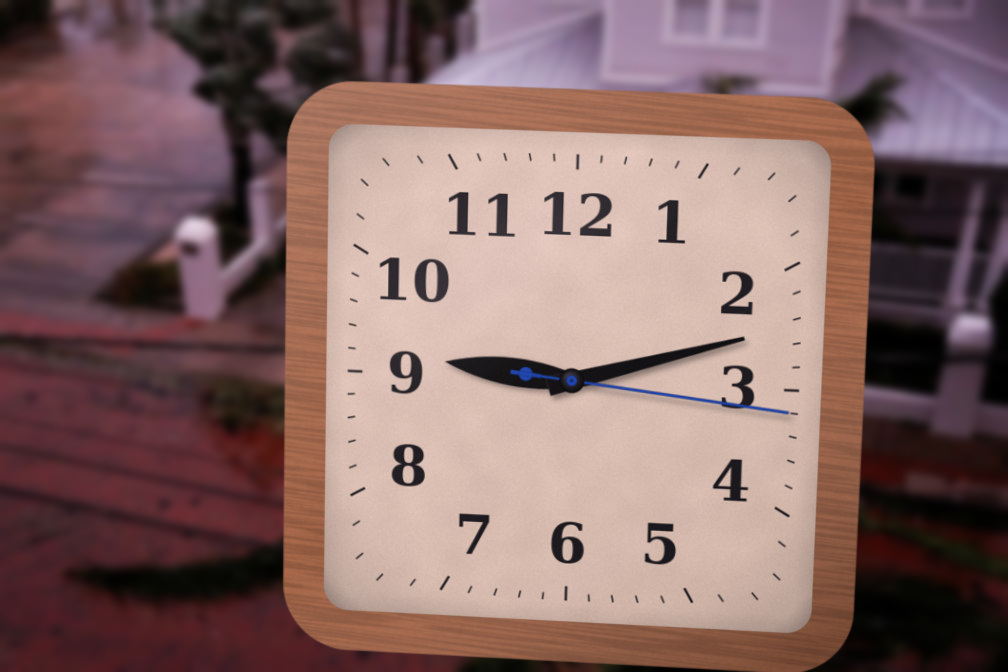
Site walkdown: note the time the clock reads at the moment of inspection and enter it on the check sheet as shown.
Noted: 9:12:16
